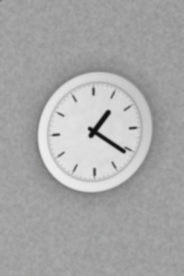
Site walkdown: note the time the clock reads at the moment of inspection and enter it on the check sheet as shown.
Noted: 1:21
